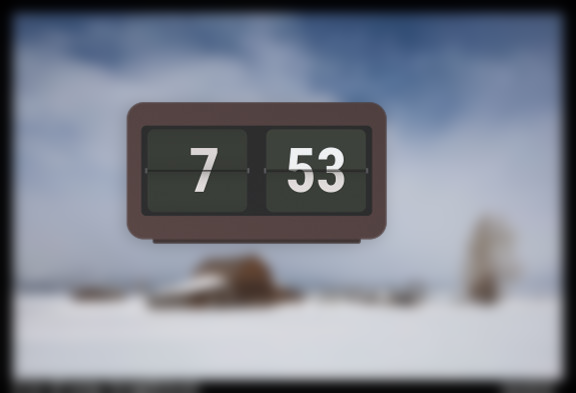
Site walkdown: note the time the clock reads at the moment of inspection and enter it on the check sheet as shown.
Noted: 7:53
